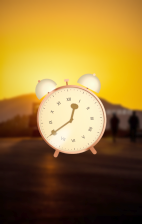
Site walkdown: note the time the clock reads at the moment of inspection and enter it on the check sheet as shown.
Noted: 12:40
